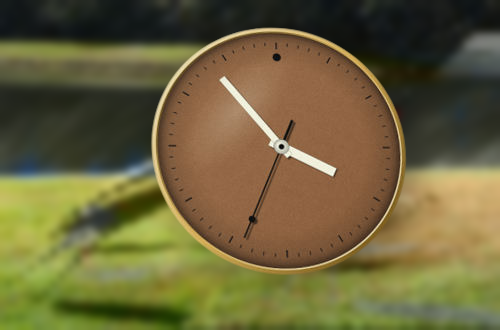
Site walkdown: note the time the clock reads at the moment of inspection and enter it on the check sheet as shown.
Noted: 3:53:34
